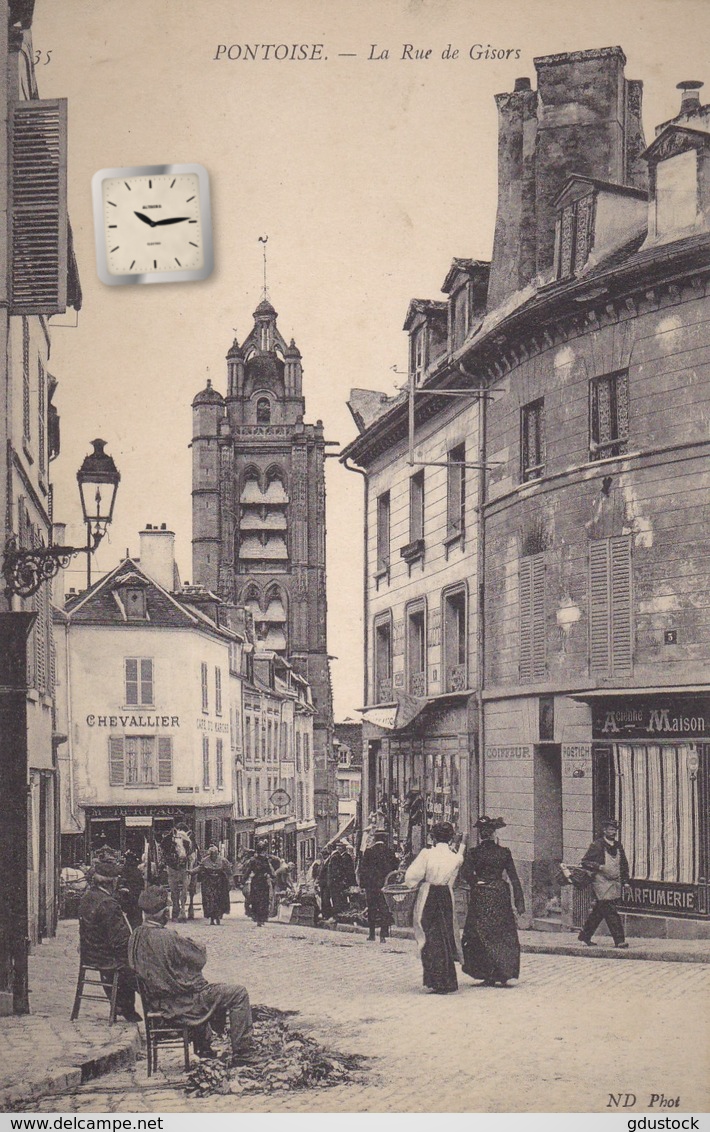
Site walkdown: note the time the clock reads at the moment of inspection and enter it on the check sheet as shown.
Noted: 10:14
